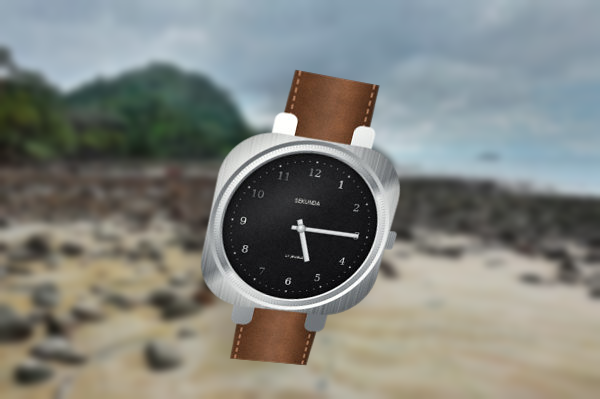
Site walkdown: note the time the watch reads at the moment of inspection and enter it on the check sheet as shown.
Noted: 5:15
